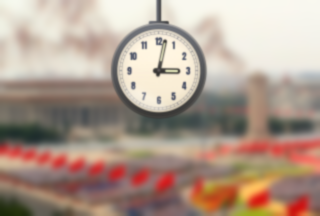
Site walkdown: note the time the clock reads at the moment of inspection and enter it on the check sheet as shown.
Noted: 3:02
